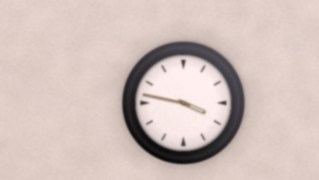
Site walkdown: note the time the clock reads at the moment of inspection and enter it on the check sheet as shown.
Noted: 3:47
